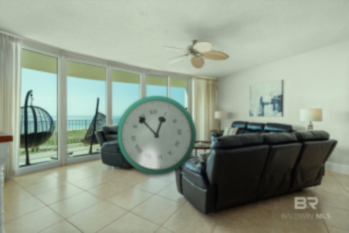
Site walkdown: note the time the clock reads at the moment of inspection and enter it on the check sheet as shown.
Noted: 12:54
